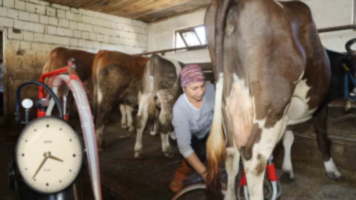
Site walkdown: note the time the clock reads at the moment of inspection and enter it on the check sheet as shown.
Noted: 3:36
